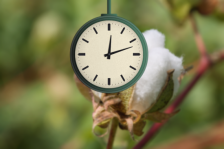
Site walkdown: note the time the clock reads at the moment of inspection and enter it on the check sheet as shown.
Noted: 12:12
